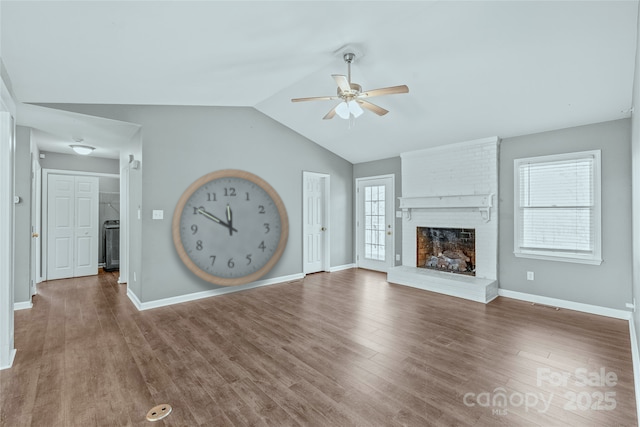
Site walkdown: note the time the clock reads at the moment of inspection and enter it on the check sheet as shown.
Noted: 11:50
